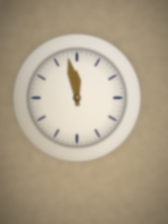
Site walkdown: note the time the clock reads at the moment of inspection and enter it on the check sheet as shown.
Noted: 11:58
